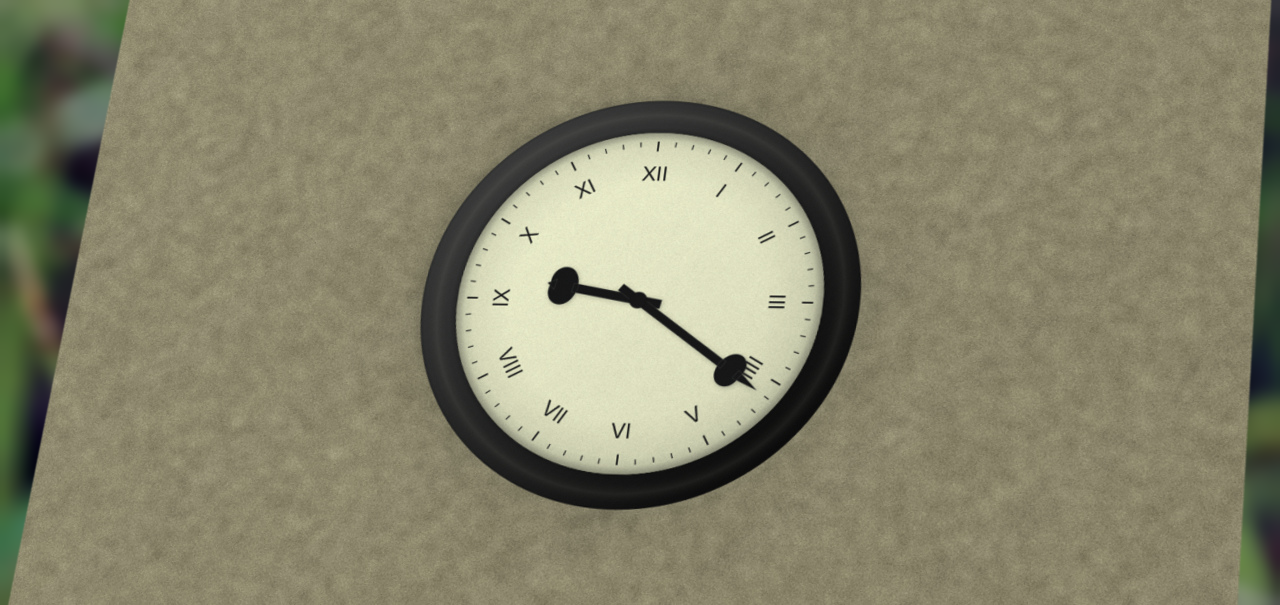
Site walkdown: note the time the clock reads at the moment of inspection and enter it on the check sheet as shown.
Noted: 9:21
